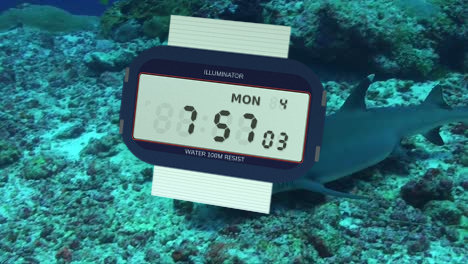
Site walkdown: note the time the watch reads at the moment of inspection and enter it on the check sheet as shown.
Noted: 7:57:03
